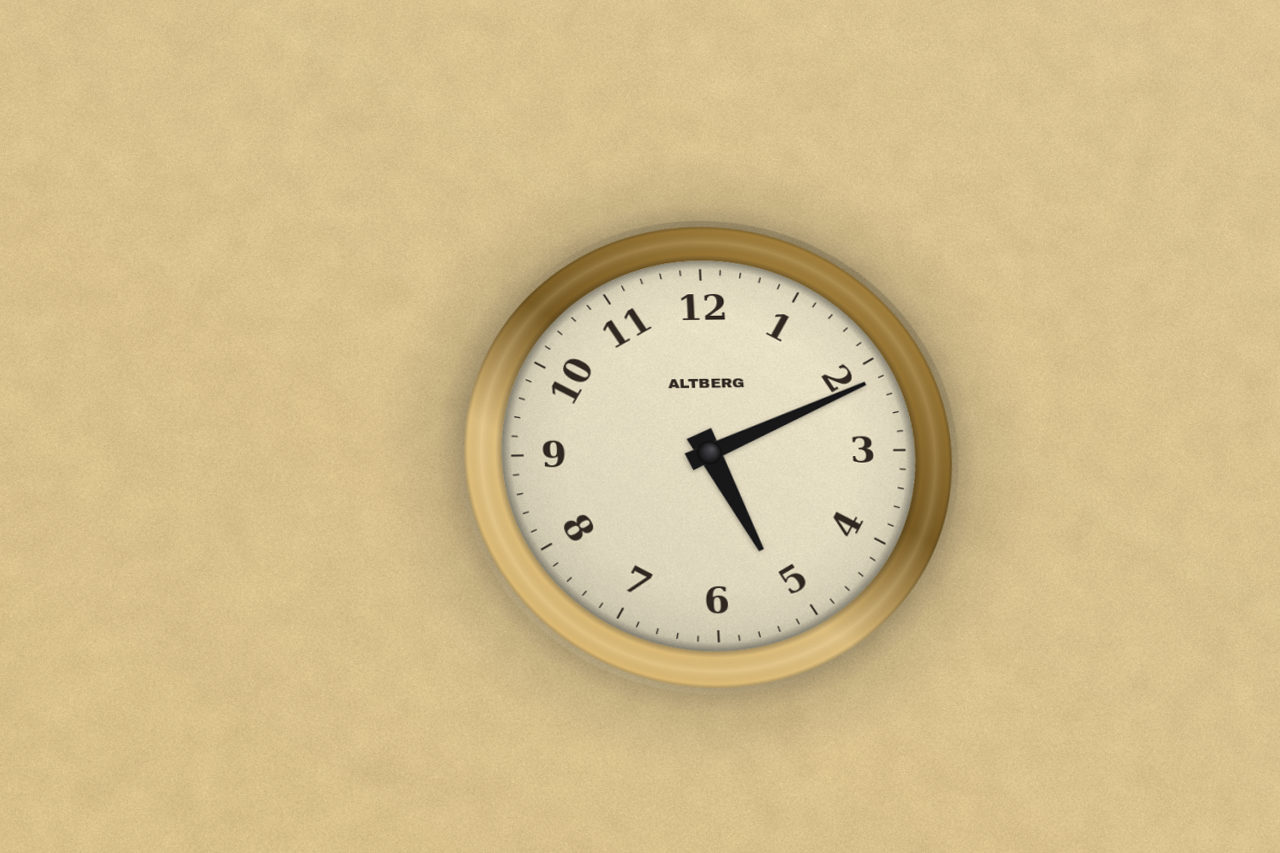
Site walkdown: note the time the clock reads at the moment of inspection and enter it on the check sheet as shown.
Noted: 5:11
